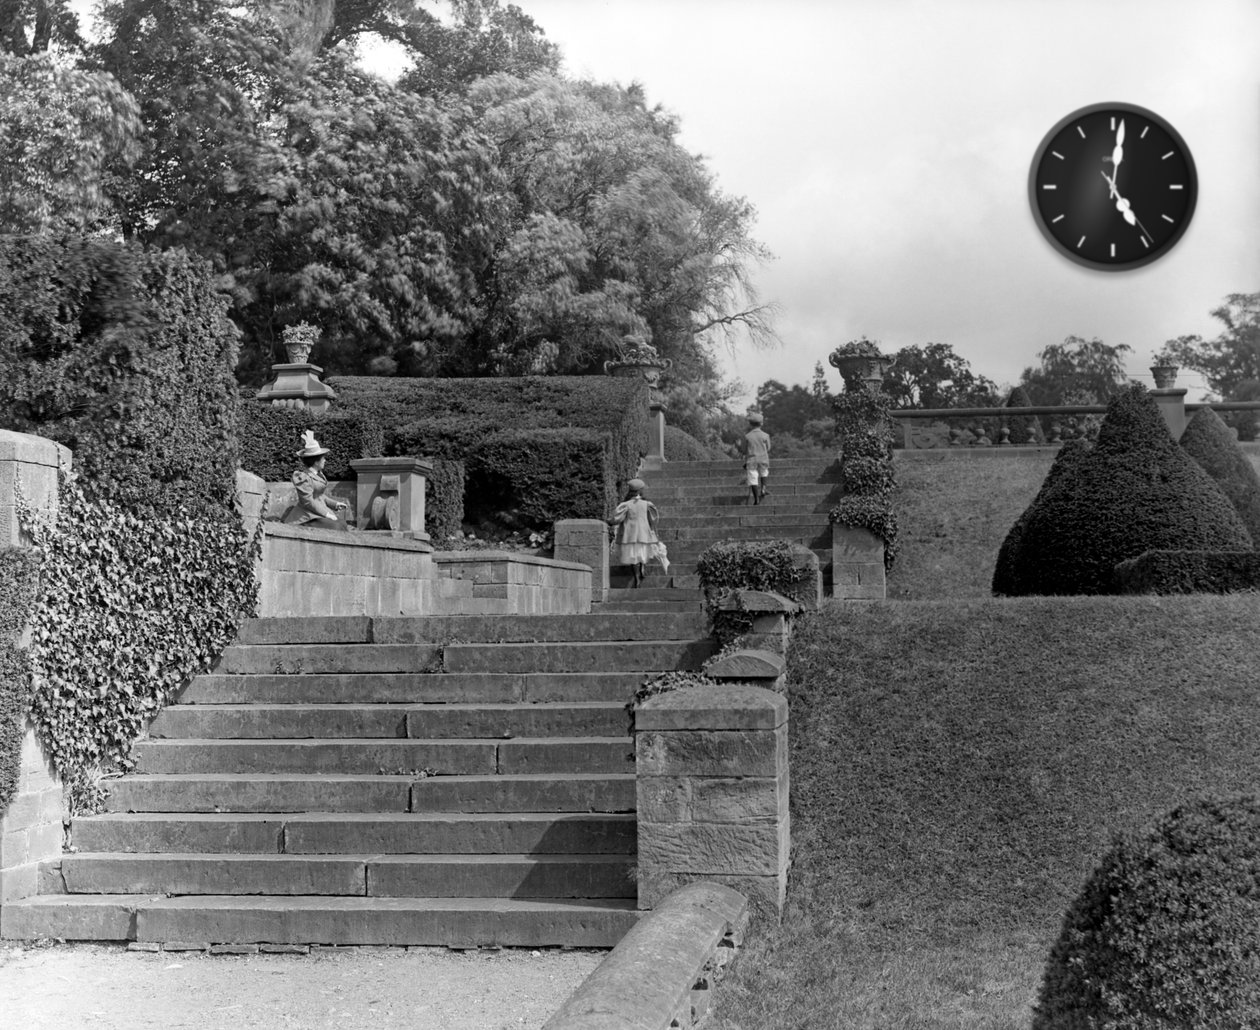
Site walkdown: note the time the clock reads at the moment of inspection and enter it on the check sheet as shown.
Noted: 5:01:24
